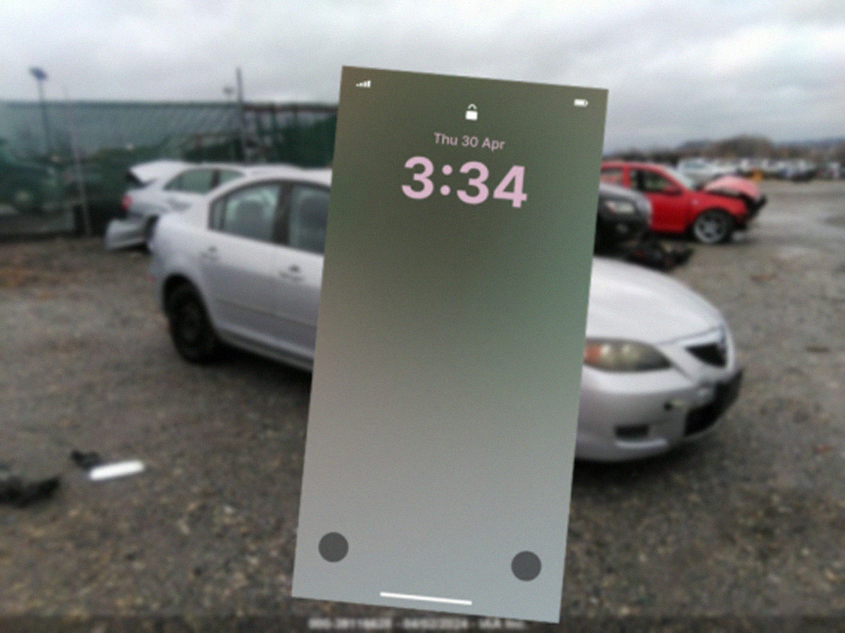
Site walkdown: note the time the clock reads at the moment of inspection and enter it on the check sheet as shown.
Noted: 3:34
